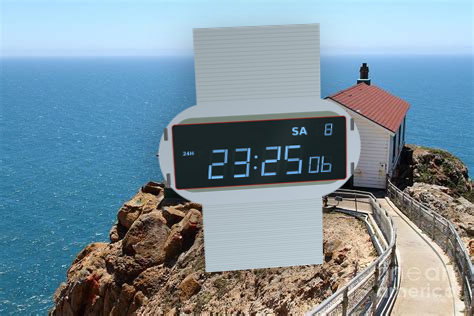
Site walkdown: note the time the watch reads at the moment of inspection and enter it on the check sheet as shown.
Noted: 23:25:06
